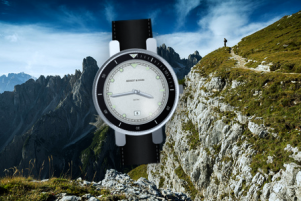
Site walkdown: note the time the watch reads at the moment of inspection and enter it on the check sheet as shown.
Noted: 3:44
